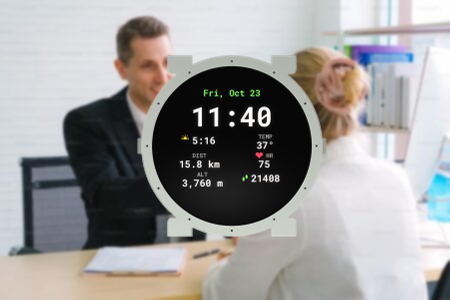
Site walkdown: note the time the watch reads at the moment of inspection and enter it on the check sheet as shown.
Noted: 11:40
